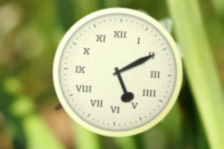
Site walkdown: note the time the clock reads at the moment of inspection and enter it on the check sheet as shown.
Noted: 5:10
